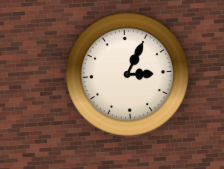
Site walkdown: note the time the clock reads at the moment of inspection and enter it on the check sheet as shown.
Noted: 3:05
